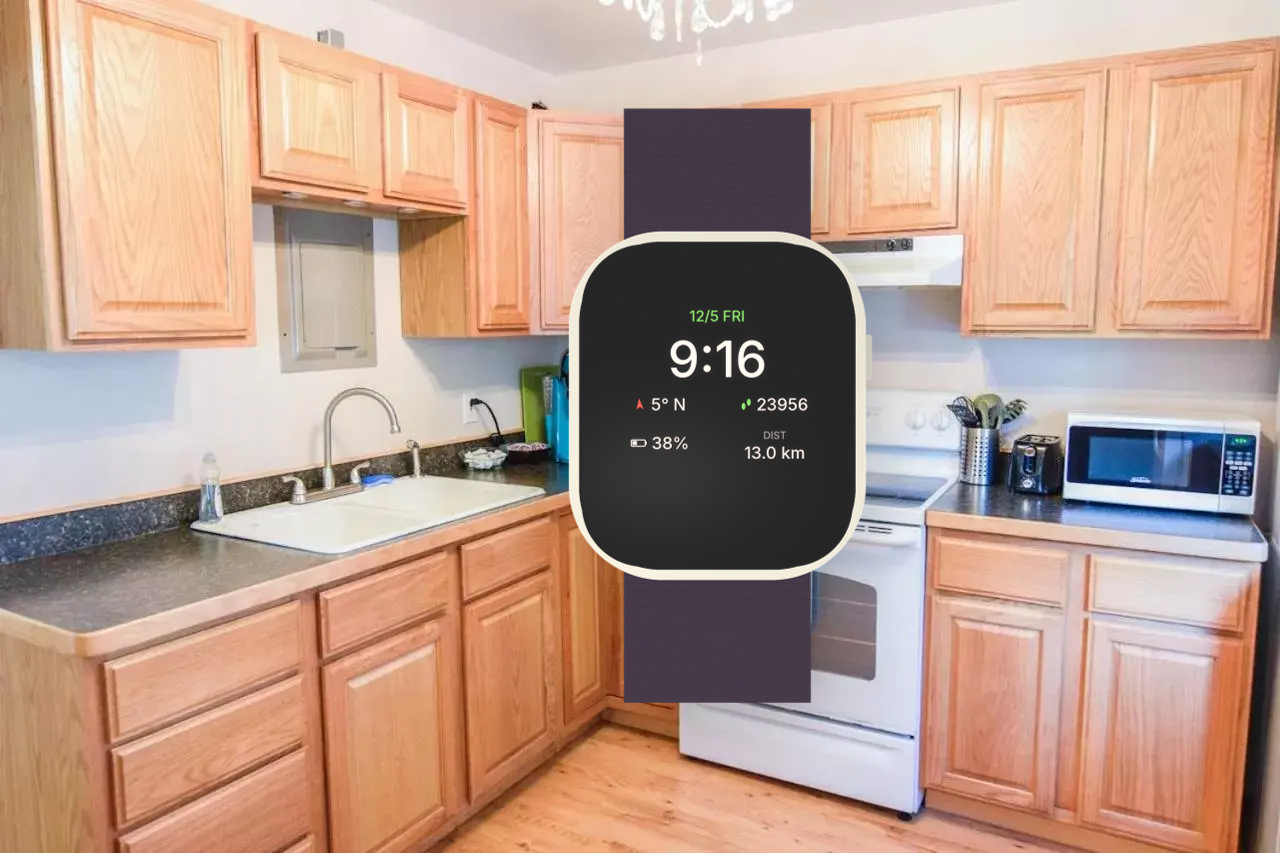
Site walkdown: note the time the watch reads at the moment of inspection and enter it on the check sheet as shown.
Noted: 9:16
